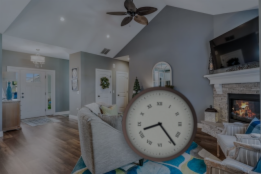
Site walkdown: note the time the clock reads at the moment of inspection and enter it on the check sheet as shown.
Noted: 8:24
